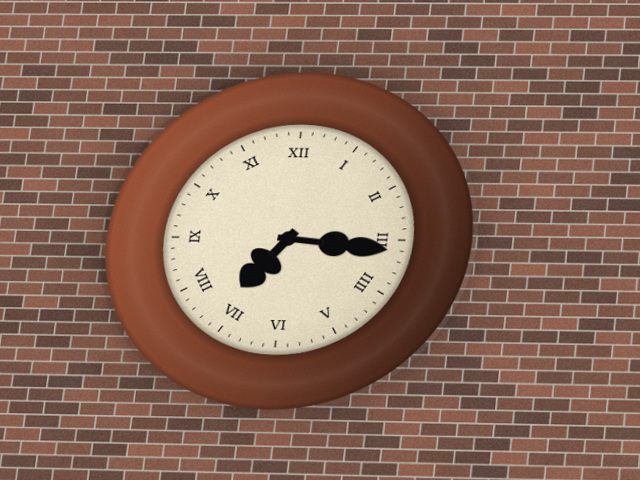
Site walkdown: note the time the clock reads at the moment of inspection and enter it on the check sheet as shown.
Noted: 7:16
